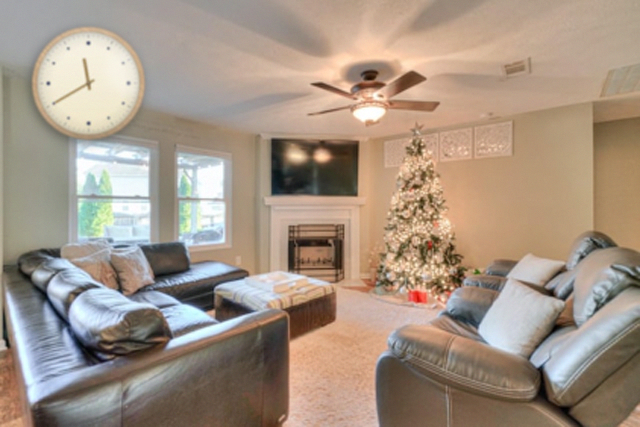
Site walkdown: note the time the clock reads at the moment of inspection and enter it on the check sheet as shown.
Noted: 11:40
